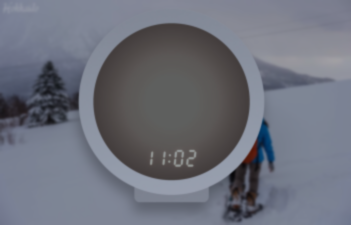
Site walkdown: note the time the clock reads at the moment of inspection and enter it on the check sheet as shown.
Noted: 11:02
